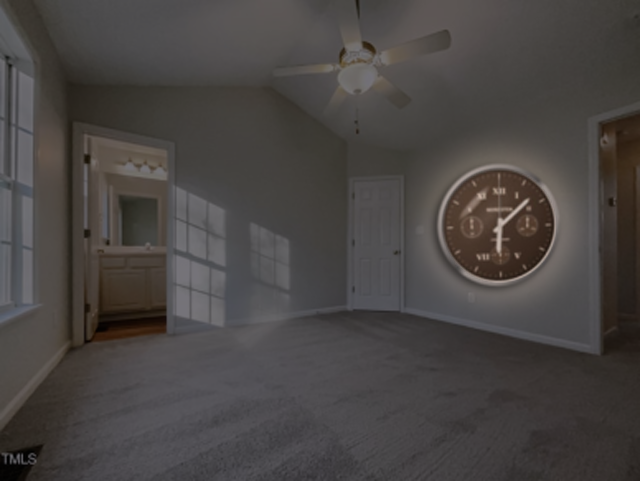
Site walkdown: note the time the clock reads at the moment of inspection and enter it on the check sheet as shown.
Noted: 6:08
